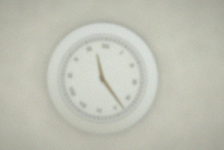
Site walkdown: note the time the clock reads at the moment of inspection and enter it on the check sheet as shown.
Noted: 11:23
